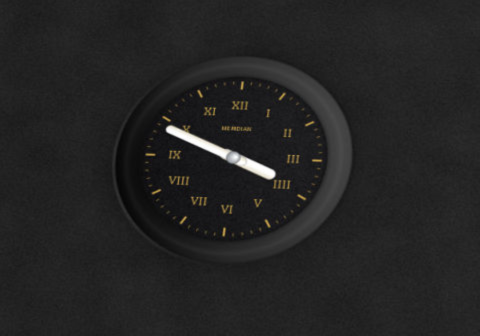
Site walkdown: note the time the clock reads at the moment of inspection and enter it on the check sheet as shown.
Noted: 3:49
